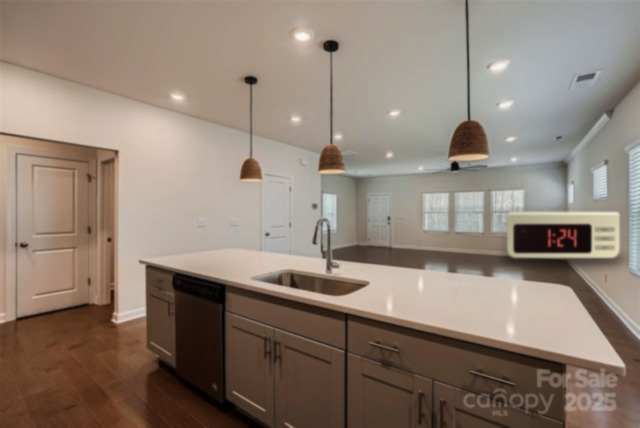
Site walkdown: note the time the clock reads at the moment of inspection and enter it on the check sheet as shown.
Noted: 1:24
